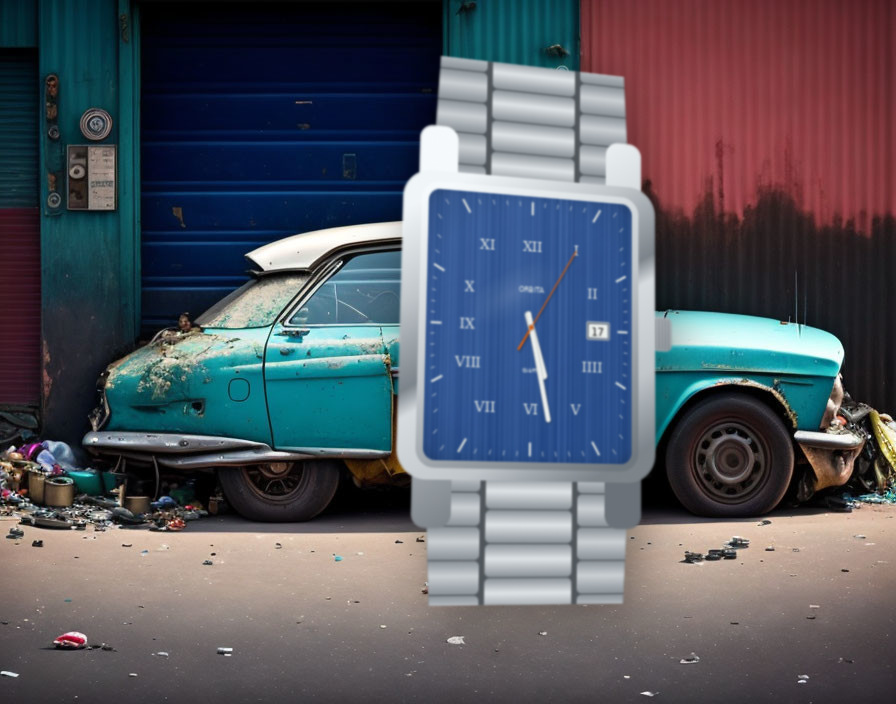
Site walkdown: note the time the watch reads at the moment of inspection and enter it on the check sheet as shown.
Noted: 5:28:05
